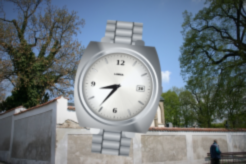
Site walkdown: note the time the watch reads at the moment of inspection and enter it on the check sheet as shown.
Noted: 8:36
